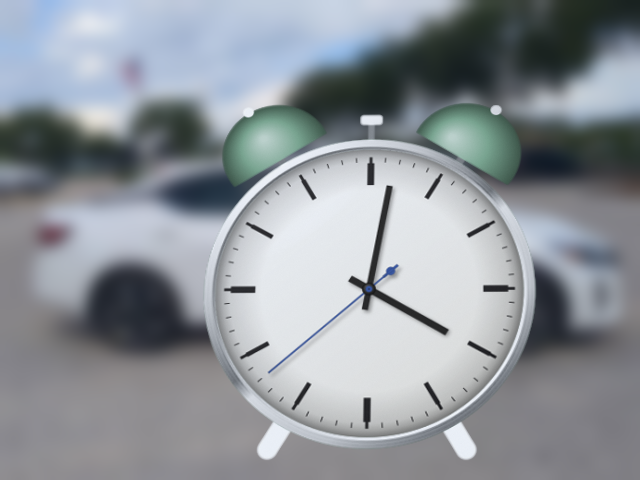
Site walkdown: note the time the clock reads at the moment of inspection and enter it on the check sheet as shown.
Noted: 4:01:38
